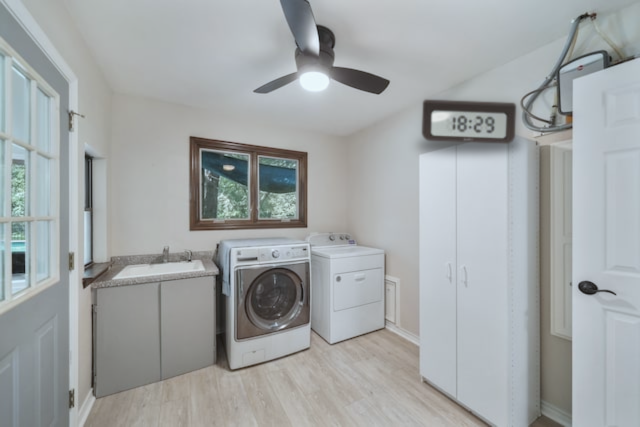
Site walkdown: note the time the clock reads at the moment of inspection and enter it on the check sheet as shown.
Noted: 18:29
